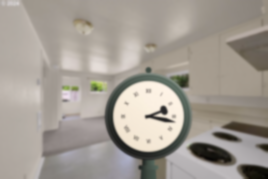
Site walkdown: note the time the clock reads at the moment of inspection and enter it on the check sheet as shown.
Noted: 2:17
